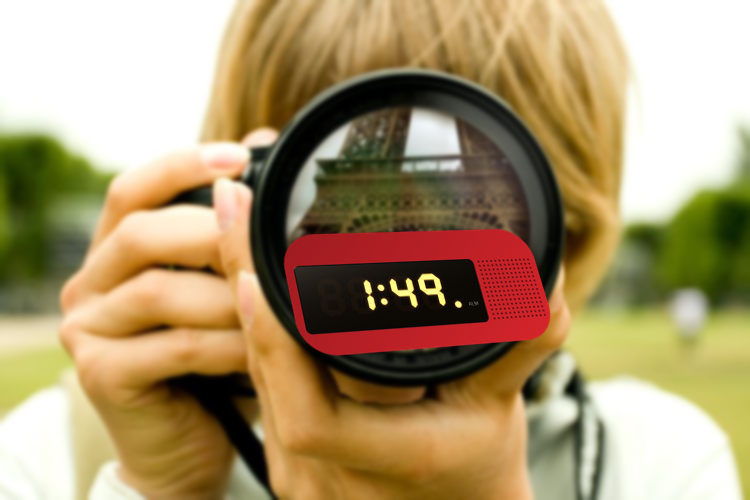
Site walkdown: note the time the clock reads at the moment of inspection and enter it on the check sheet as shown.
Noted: 1:49
